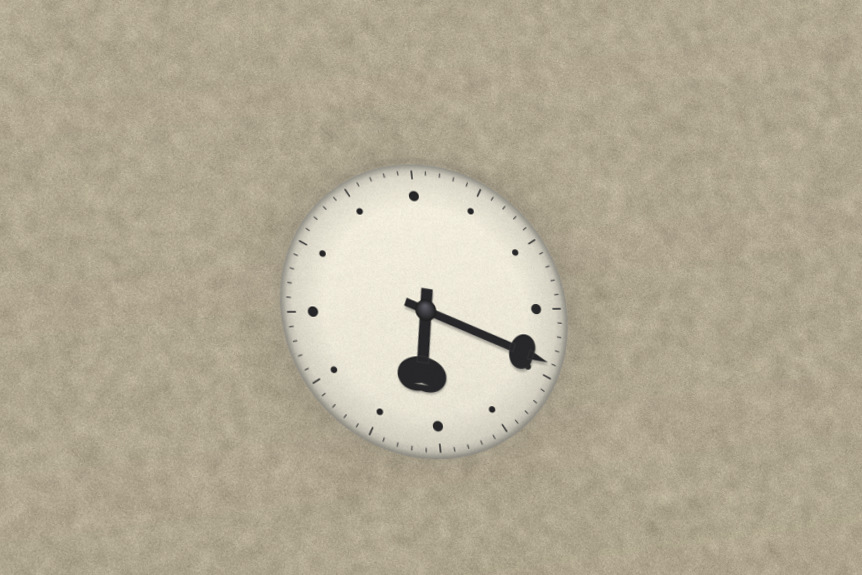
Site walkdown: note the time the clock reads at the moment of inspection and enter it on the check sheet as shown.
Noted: 6:19
